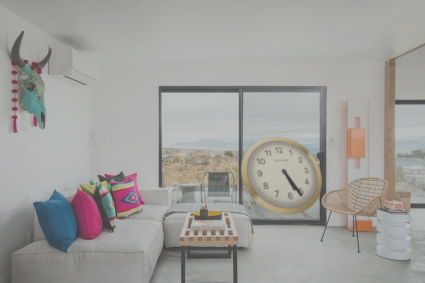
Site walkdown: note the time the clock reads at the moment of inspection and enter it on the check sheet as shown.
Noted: 5:26
